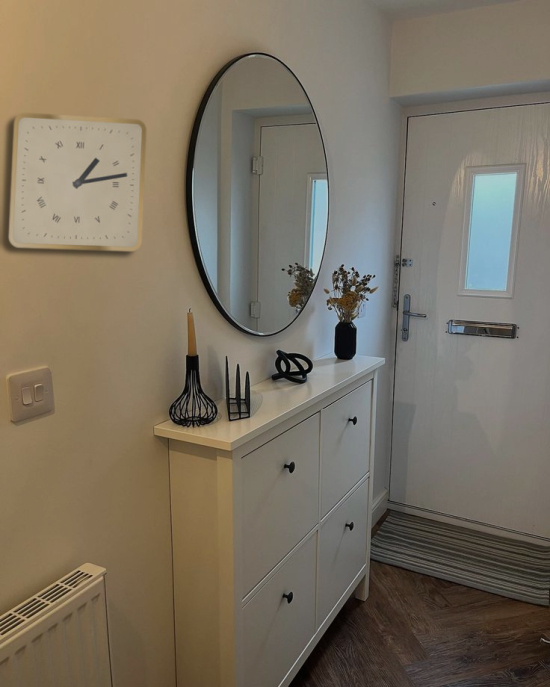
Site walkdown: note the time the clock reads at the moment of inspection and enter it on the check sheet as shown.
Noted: 1:13
